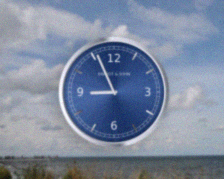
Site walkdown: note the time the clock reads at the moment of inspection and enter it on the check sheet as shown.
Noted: 8:56
